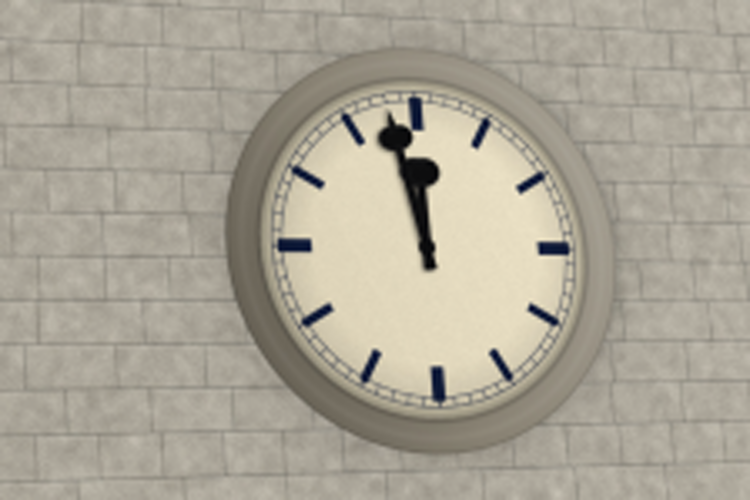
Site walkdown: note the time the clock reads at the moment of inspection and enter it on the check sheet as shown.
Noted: 11:58
